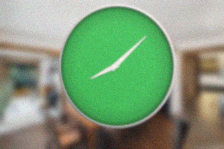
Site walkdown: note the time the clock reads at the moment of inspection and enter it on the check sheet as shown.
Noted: 8:08
